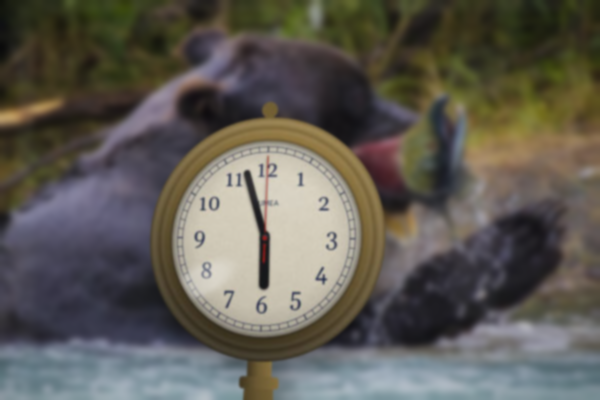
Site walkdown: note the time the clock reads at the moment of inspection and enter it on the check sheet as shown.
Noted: 5:57:00
